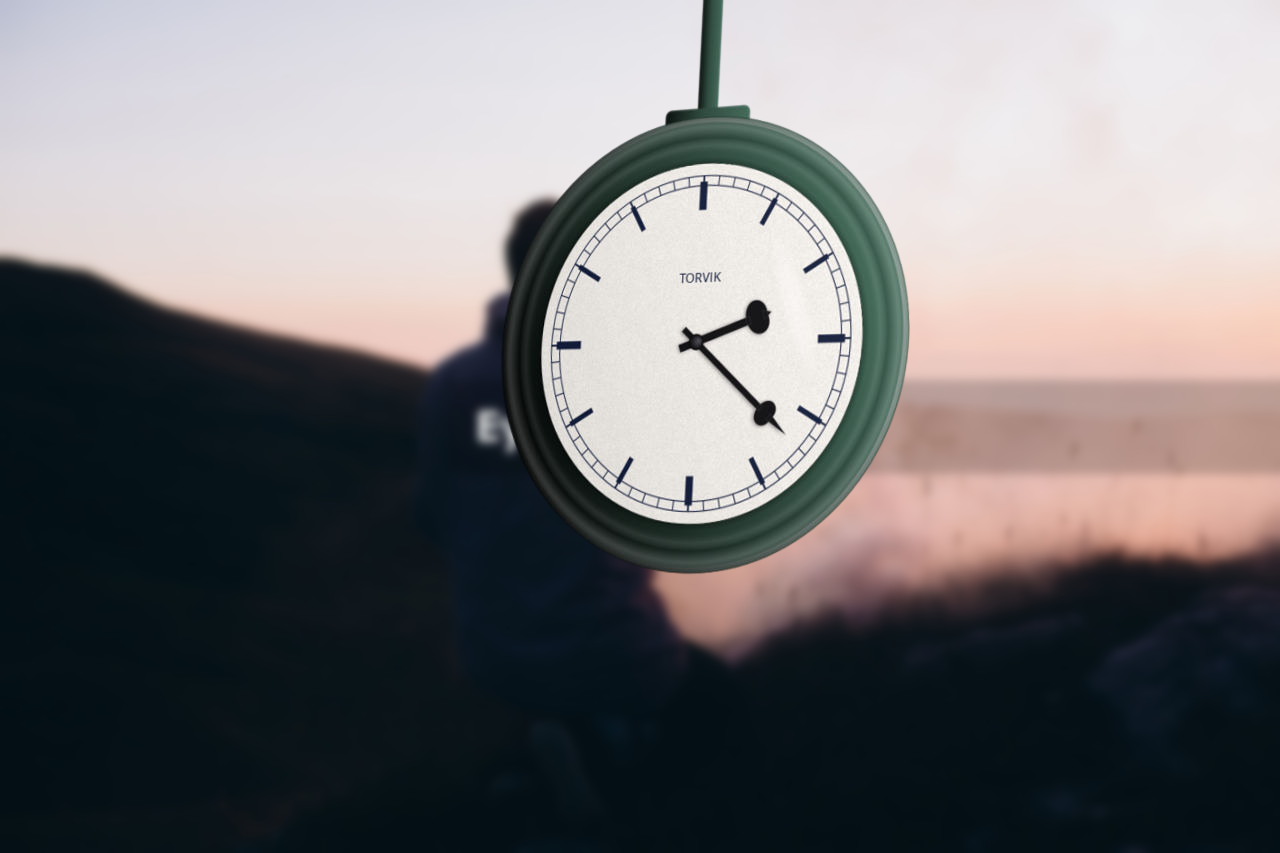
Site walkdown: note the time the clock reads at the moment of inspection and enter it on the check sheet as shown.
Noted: 2:22
